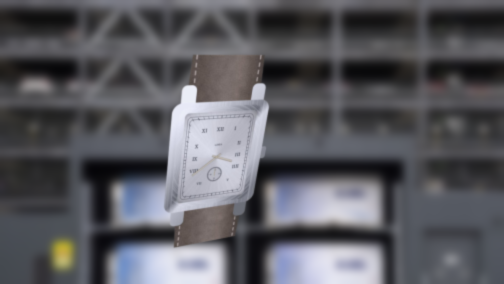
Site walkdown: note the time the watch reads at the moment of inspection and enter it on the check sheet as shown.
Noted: 3:39
